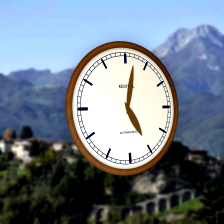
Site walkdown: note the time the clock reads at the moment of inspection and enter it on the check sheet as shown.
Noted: 5:02
